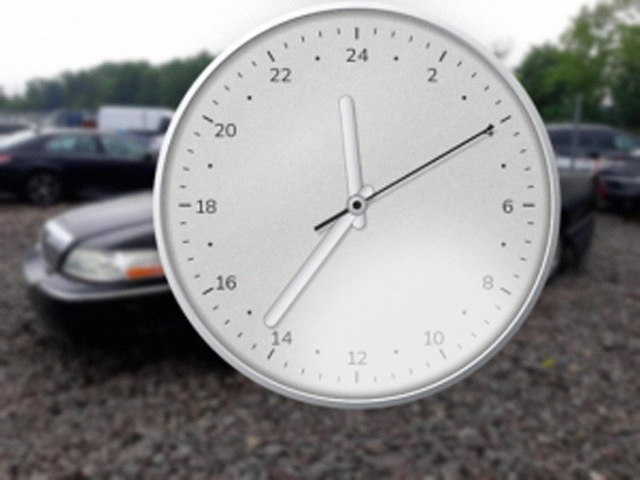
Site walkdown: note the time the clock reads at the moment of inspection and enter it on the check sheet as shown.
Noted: 23:36:10
